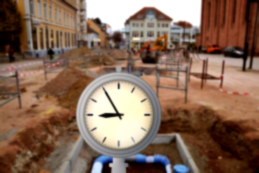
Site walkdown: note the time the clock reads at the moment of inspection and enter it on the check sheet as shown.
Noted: 8:55
